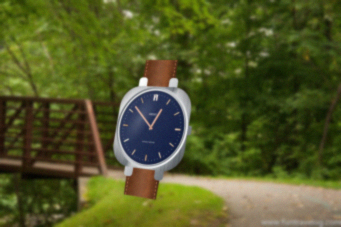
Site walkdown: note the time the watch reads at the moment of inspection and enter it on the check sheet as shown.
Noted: 12:52
